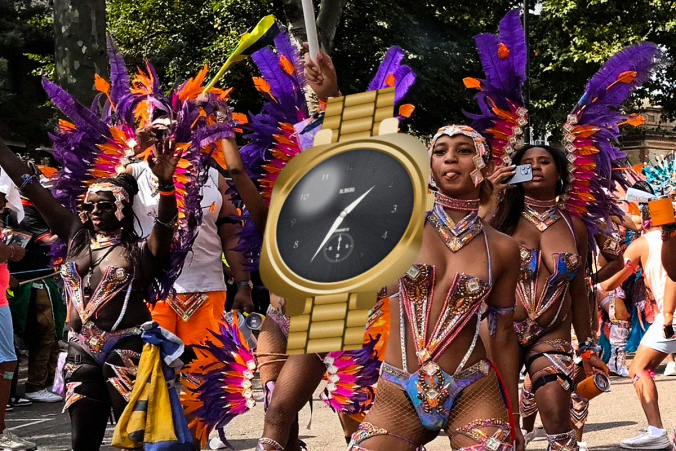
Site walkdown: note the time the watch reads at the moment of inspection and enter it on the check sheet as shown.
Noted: 1:35
